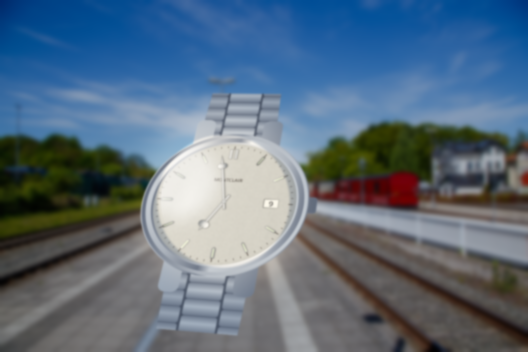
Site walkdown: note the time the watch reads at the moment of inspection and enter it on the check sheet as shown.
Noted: 6:58
